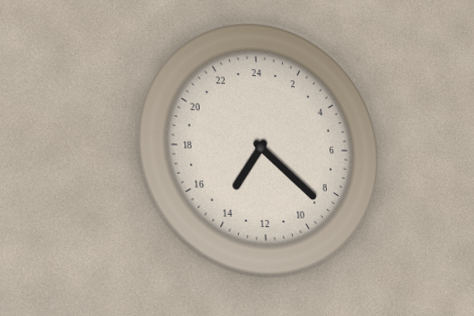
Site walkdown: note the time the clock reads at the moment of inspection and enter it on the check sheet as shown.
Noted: 14:22
